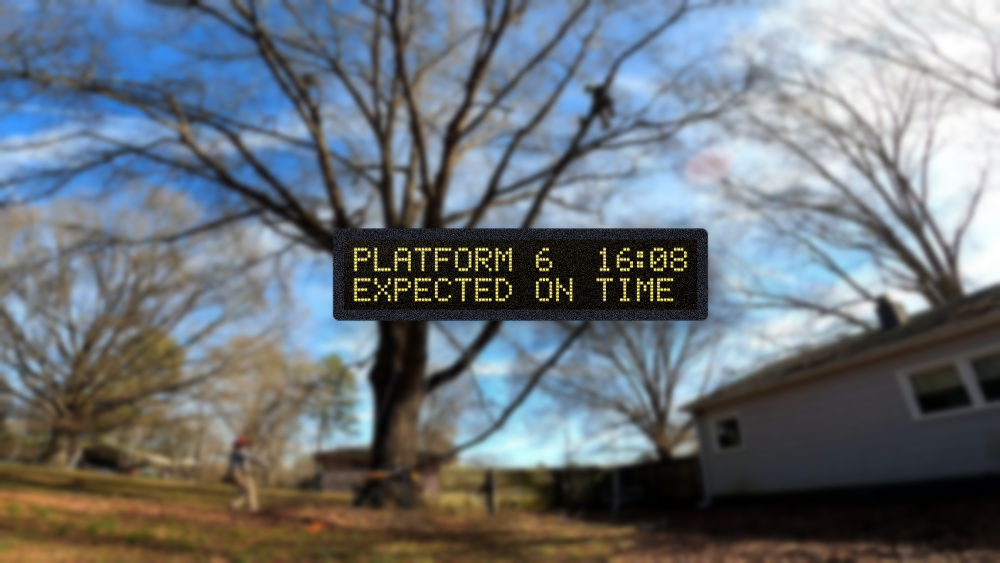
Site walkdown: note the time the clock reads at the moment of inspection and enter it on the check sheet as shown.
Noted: 16:08
